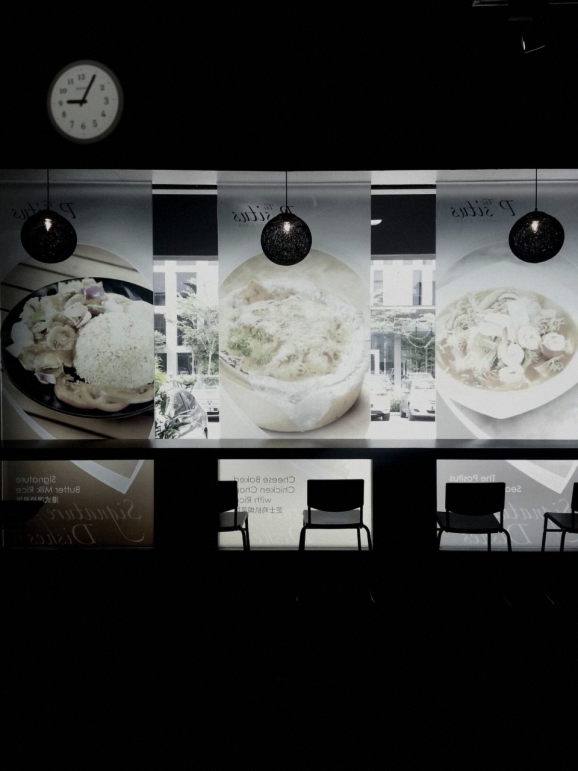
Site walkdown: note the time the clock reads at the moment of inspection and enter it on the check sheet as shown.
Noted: 9:05
